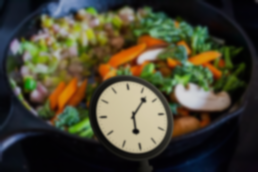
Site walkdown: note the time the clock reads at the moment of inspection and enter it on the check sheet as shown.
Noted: 6:07
